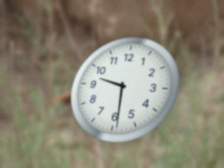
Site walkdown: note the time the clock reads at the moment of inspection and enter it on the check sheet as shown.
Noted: 9:29
